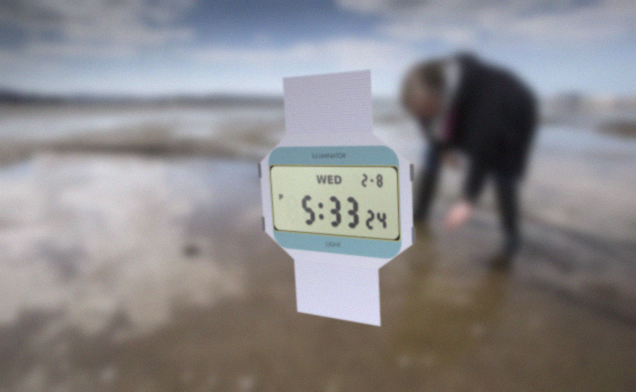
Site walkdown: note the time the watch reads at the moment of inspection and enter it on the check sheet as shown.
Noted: 5:33:24
